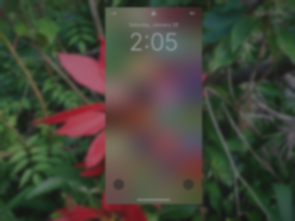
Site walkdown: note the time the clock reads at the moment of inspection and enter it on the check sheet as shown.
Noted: 2:05
